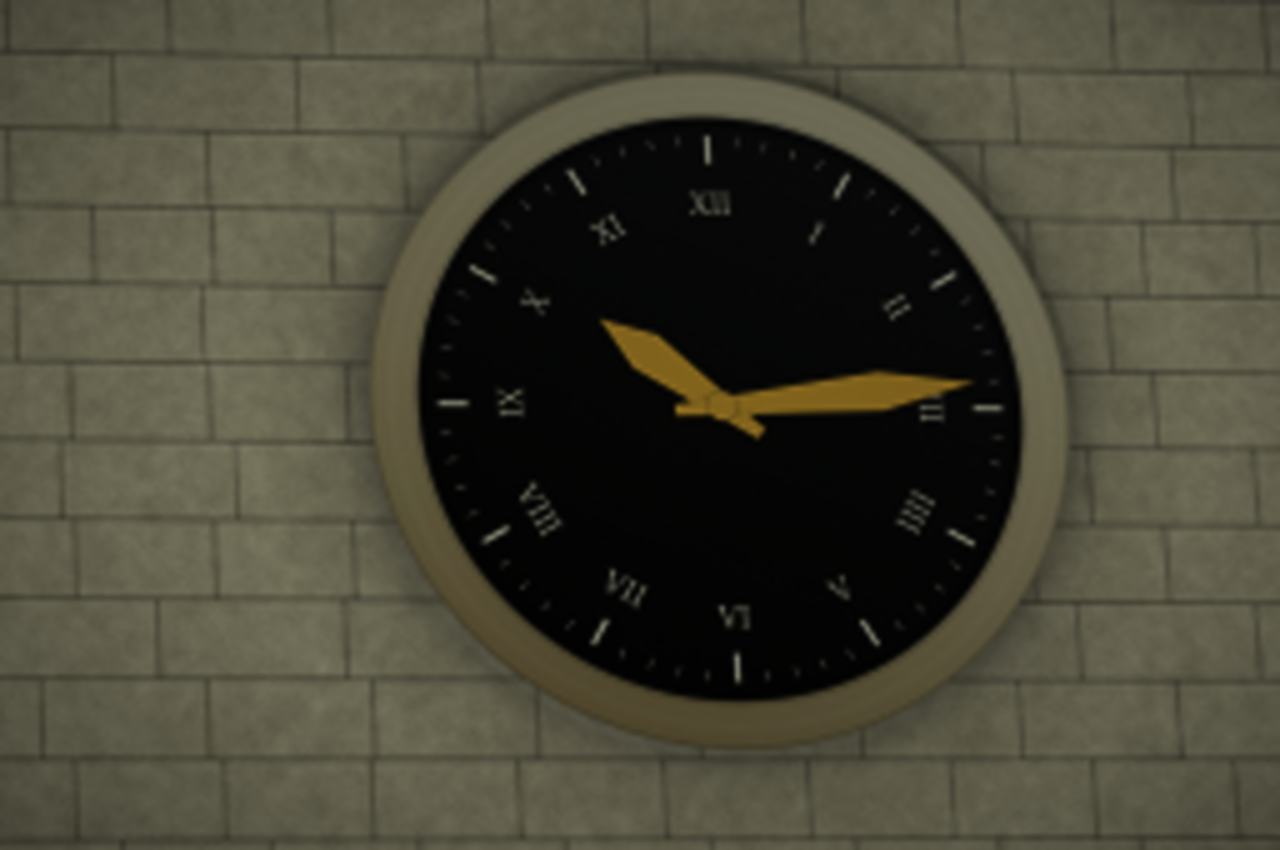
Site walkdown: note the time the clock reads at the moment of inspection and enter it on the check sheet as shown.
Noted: 10:14
